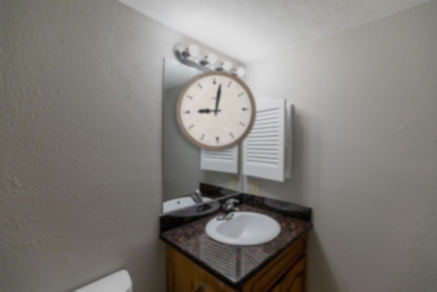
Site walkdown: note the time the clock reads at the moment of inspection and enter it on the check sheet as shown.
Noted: 9:02
